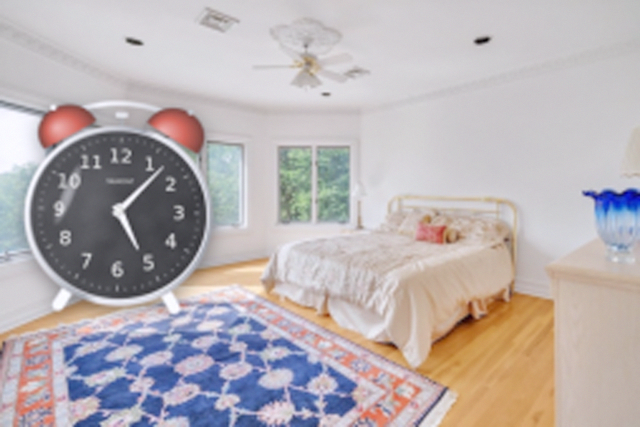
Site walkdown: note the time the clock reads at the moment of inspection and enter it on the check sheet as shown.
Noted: 5:07
